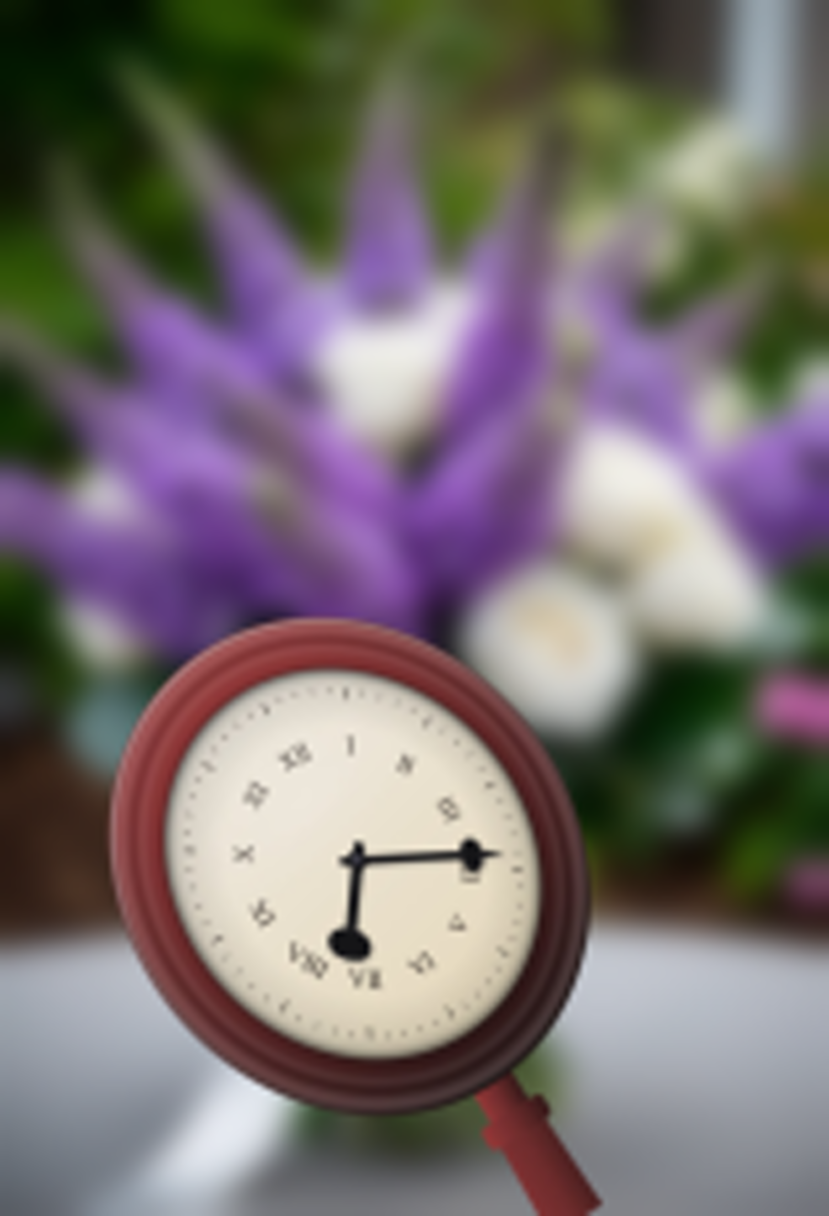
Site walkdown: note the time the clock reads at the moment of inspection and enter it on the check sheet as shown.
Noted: 7:19
